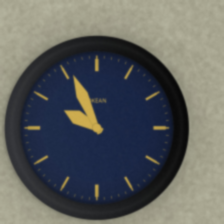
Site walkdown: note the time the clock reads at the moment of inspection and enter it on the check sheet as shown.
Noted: 9:56
